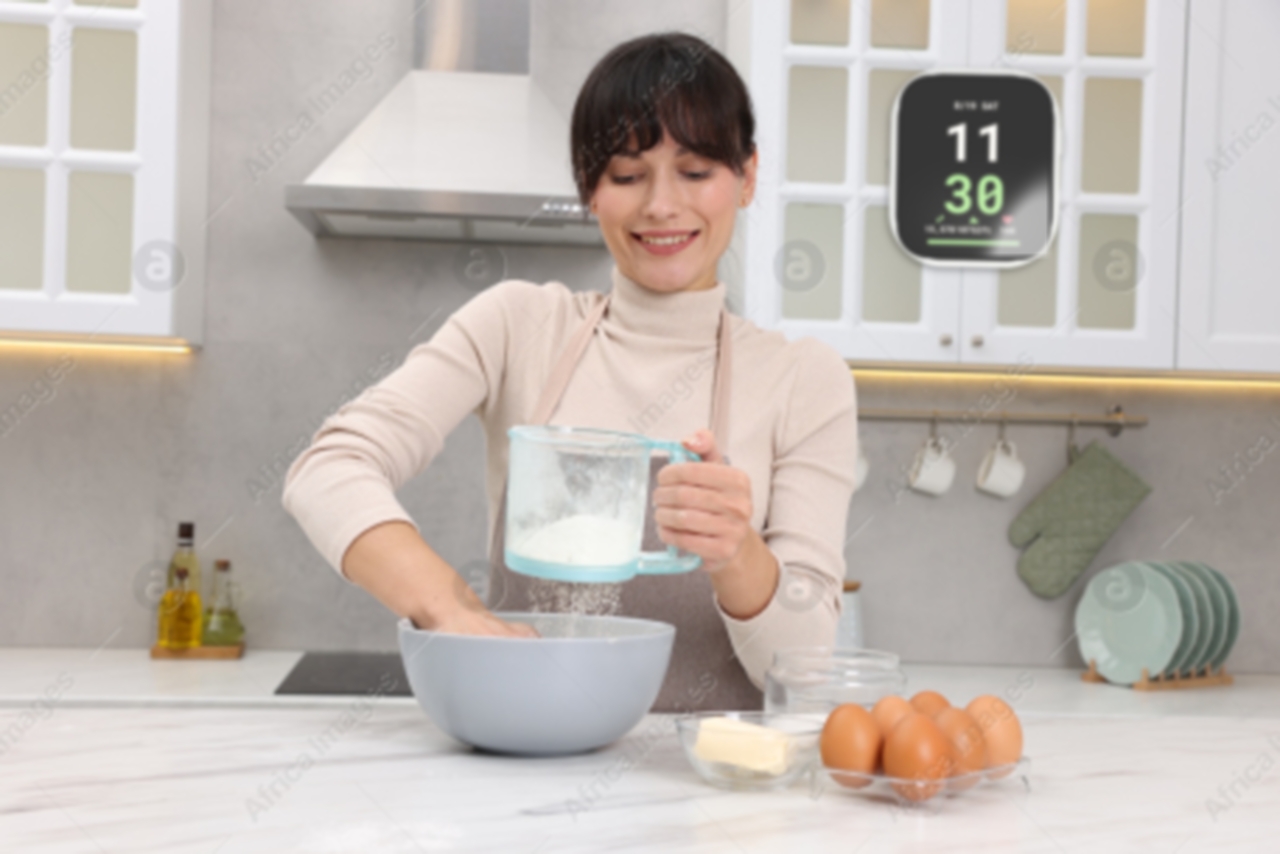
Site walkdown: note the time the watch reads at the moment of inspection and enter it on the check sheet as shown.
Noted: 11:30
